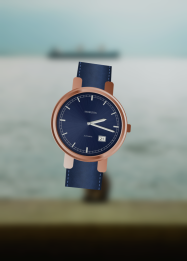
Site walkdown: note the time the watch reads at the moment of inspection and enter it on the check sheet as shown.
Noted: 2:17
